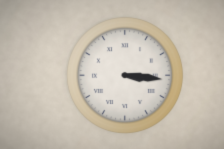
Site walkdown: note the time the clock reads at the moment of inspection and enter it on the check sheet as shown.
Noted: 3:16
